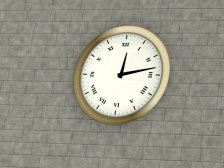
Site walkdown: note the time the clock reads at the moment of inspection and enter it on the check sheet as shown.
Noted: 12:13
